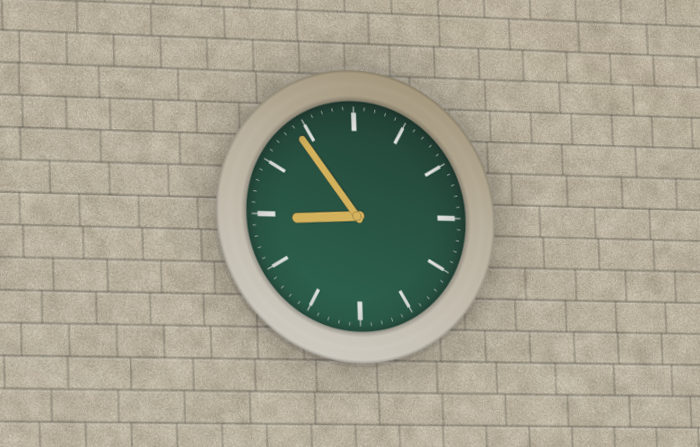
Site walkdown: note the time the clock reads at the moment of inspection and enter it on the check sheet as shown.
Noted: 8:54
